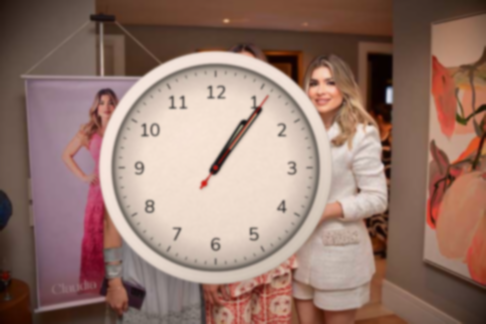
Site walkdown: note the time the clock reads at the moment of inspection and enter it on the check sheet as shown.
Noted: 1:06:06
